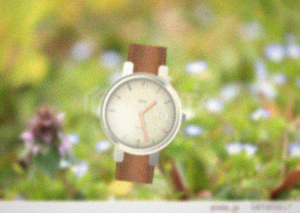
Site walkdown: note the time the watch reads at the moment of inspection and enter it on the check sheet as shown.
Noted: 1:27
